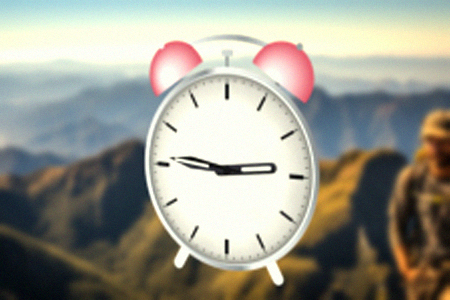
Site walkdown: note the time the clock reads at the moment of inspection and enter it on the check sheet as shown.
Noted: 2:46
